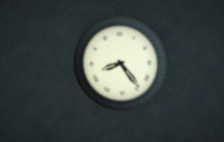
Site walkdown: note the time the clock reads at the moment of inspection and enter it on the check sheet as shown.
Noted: 8:24
